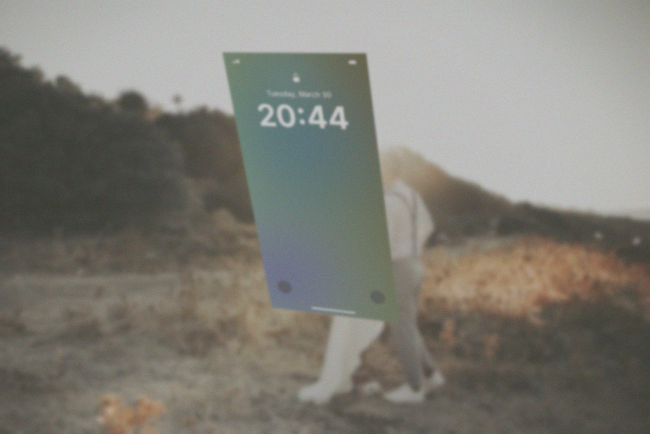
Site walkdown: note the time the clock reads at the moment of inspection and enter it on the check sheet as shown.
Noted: 20:44
